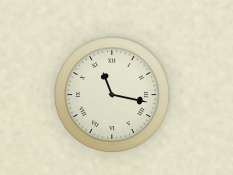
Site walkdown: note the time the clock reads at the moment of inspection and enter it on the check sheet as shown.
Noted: 11:17
